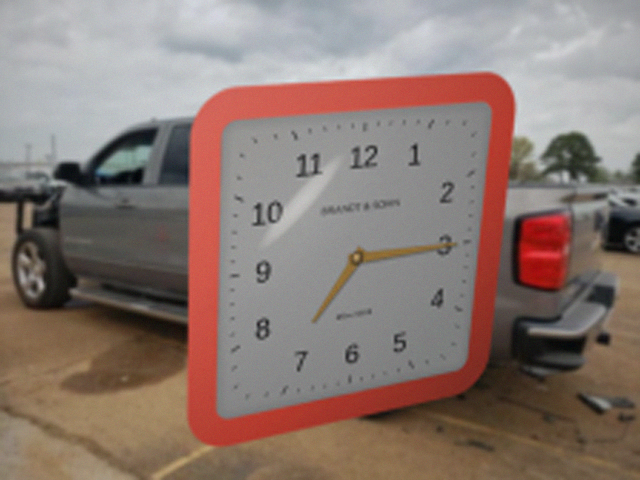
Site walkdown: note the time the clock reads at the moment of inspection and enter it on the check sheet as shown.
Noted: 7:15
